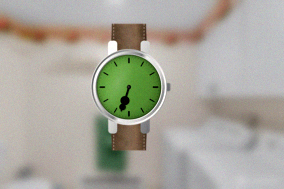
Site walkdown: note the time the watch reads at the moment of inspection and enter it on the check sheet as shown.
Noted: 6:33
